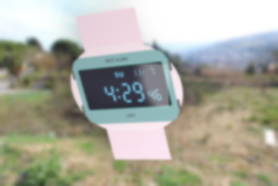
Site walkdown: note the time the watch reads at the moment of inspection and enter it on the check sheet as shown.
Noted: 4:29
